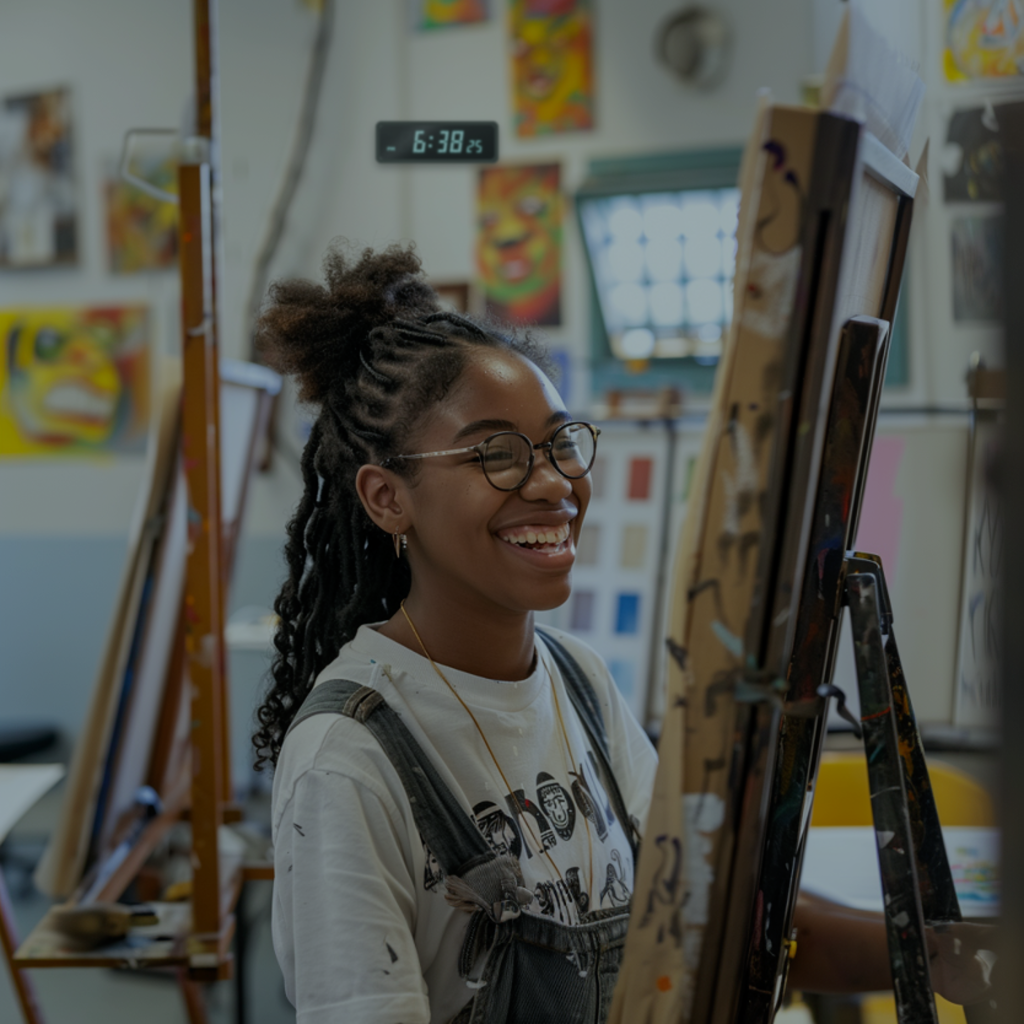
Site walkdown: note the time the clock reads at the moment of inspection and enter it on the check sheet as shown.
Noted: 6:38
